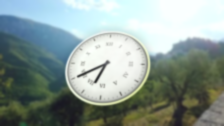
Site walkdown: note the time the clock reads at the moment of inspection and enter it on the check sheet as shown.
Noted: 6:40
